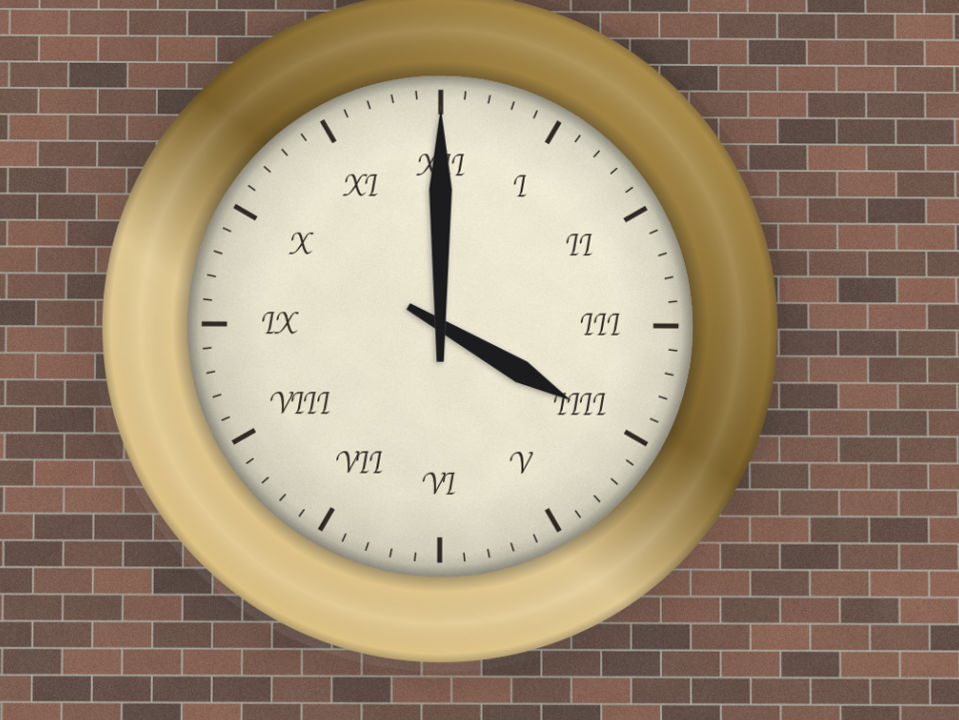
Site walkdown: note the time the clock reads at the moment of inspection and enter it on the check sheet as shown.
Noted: 4:00
